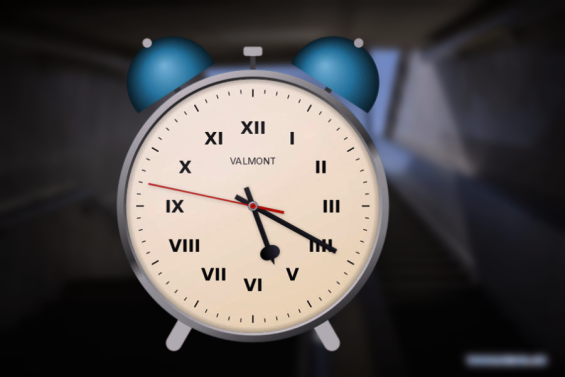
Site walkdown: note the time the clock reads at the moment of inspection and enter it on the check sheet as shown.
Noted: 5:19:47
